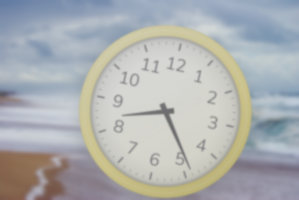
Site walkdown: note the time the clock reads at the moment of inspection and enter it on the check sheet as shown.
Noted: 8:24
